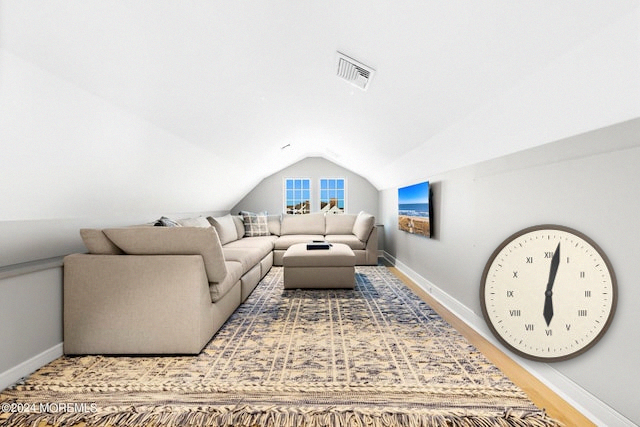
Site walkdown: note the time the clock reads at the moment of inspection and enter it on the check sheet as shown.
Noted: 6:02
